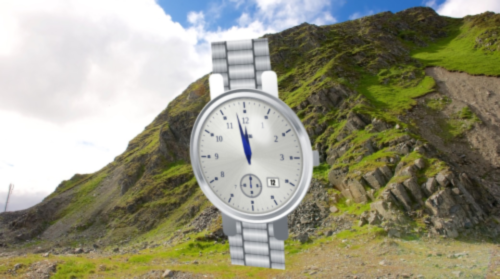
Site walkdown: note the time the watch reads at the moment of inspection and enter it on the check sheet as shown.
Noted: 11:58
